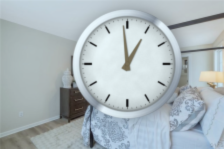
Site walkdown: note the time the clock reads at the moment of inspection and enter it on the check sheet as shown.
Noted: 12:59
